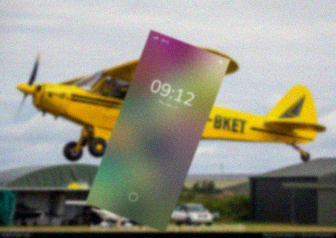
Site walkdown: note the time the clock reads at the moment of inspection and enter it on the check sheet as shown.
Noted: 9:12
